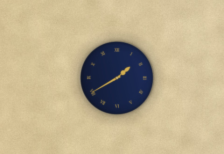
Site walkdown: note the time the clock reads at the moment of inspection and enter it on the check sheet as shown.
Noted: 1:40
